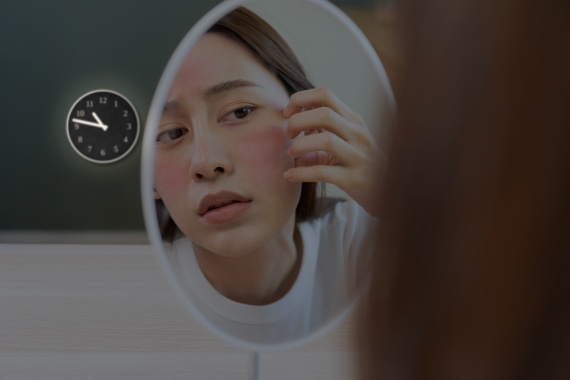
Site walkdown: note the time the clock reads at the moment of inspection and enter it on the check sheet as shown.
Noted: 10:47
